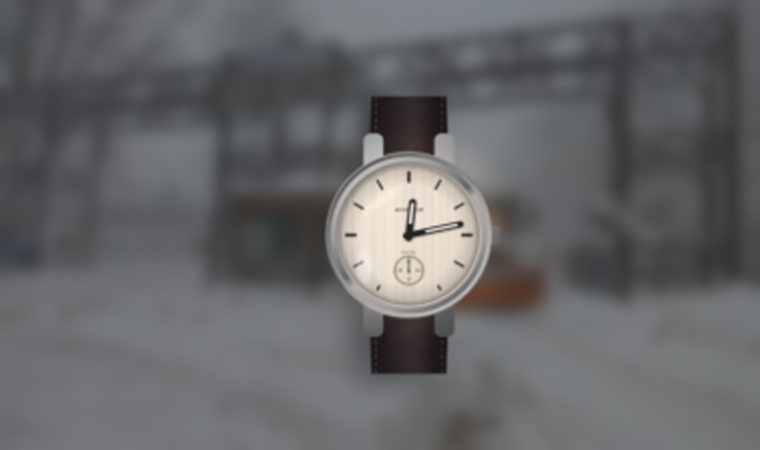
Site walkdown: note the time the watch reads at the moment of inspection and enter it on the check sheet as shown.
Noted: 12:13
